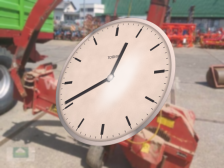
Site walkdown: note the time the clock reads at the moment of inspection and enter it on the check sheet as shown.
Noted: 12:41
